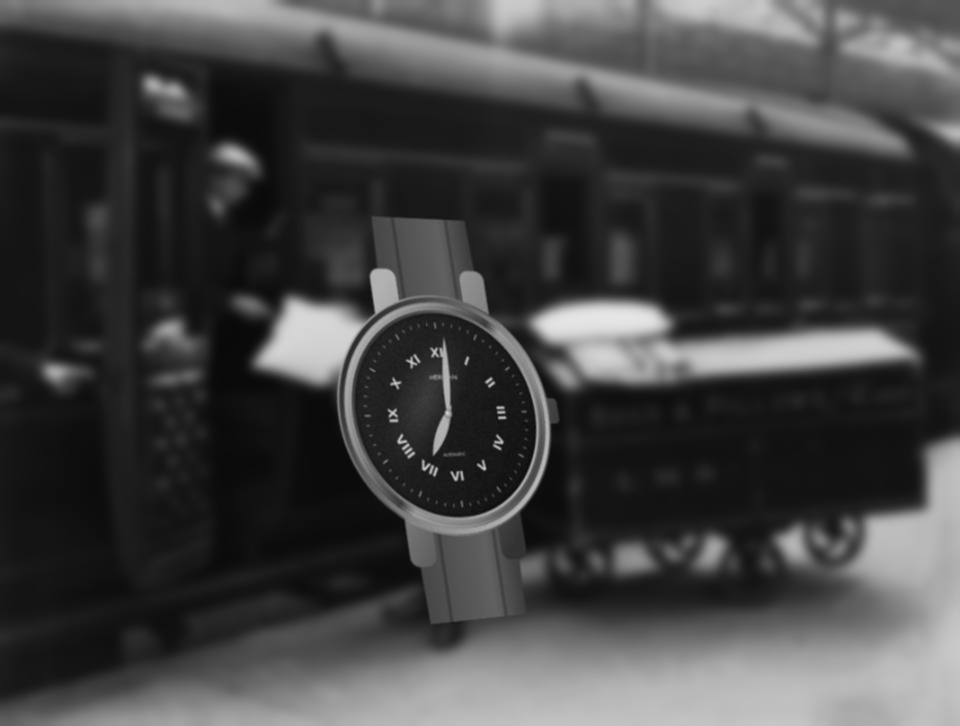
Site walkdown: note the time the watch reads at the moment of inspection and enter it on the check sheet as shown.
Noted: 7:01
